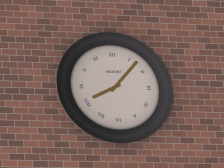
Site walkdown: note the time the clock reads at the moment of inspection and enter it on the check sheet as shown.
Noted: 8:07
